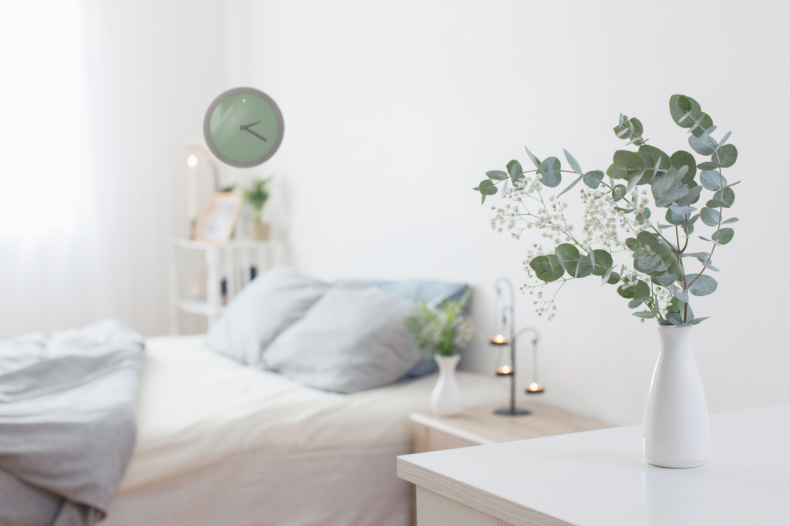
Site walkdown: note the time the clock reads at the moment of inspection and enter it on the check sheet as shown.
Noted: 2:20
